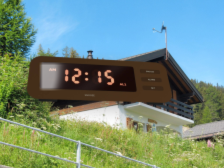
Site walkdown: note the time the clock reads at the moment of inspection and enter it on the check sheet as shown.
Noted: 12:15
